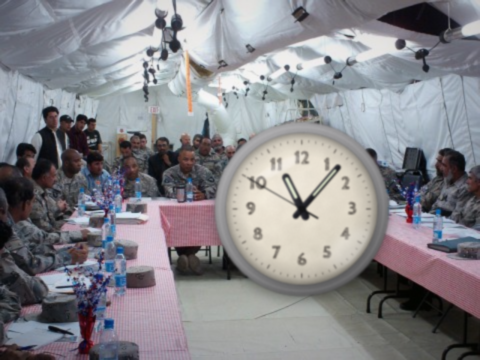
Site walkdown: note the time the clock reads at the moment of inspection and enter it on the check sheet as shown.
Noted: 11:06:50
